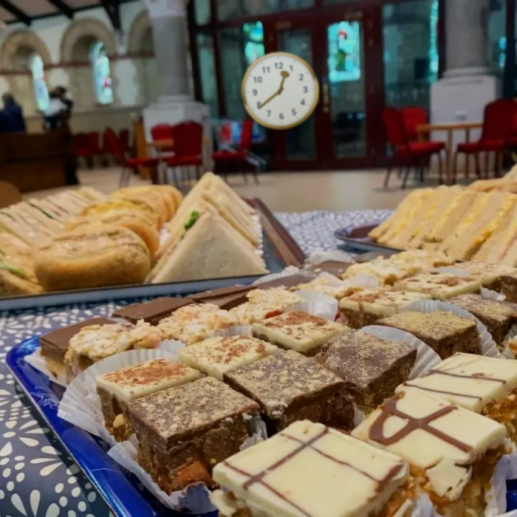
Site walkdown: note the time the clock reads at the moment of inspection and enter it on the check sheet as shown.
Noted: 12:39
